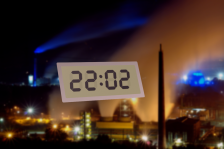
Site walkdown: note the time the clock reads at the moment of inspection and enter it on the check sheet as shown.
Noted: 22:02
